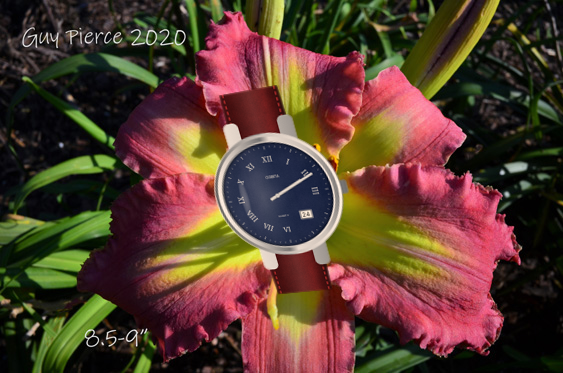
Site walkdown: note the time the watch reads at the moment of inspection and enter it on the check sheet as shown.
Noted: 2:11
